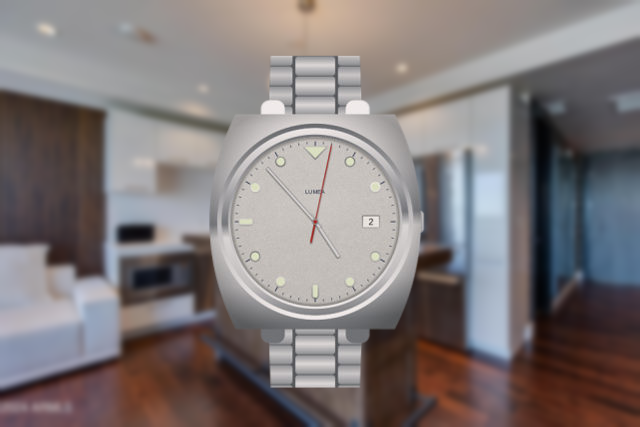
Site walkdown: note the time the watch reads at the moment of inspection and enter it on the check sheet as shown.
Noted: 4:53:02
